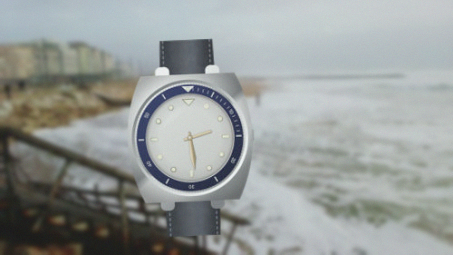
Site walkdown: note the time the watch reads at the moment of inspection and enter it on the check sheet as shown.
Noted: 2:29
